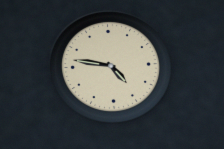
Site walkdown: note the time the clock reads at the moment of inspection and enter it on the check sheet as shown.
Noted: 4:47
